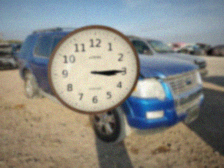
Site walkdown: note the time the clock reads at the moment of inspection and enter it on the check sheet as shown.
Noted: 3:15
